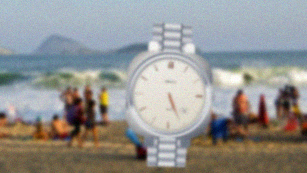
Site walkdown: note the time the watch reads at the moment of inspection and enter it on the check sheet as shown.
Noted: 5:26
